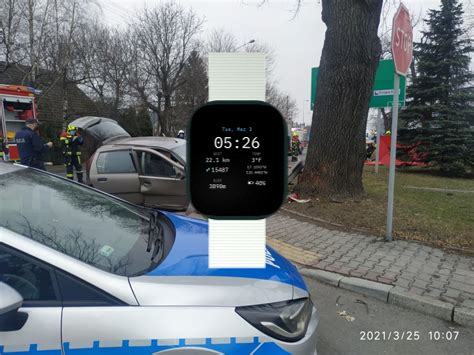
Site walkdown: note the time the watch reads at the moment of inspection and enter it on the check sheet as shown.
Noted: 5:26
